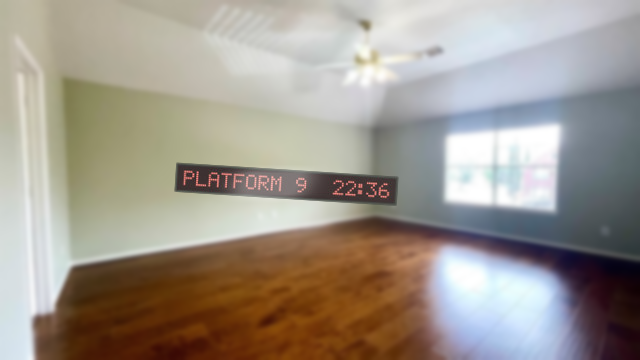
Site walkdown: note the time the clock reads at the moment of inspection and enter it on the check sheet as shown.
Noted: 22:36
